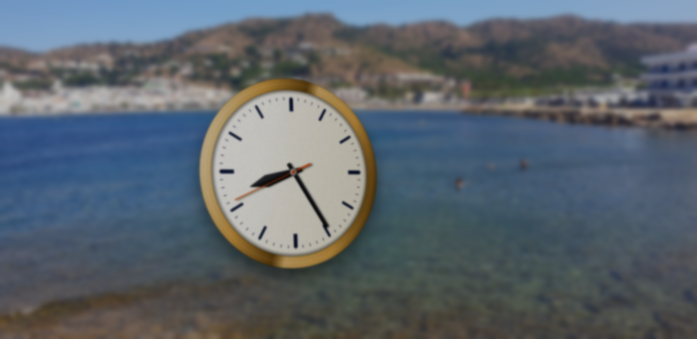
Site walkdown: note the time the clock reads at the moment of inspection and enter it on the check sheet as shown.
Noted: 8:24:41
